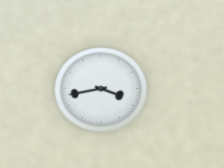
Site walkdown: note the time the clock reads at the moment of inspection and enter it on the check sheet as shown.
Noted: 3:43
